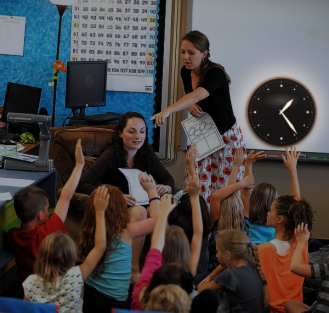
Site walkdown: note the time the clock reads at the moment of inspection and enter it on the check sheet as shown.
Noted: 1:24
